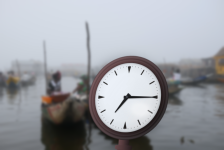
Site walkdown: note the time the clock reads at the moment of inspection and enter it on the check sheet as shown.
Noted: 7:15
